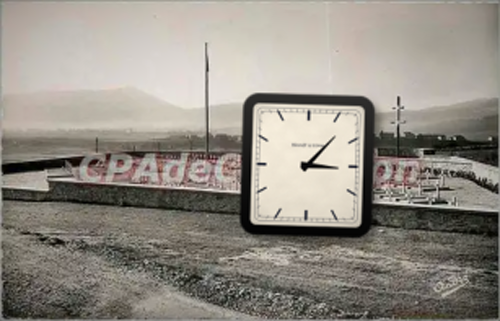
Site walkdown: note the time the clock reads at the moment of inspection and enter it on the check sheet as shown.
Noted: 3:07
